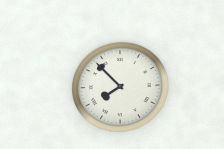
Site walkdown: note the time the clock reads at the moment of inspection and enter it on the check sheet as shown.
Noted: 7:53
